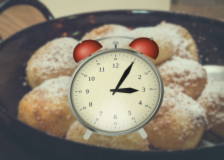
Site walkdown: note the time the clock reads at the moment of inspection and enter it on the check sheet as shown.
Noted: 3:05
